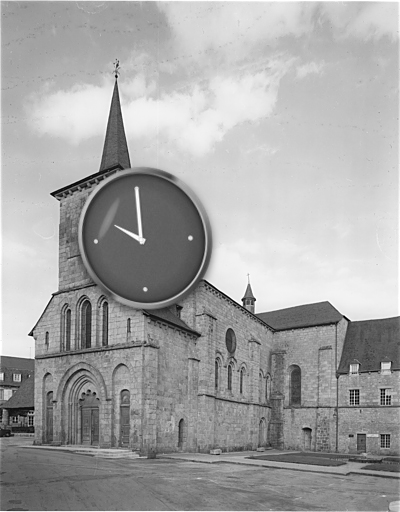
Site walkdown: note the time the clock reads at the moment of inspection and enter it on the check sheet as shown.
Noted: 10:00
